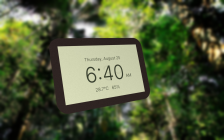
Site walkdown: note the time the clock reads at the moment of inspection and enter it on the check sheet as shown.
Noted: 6:40
